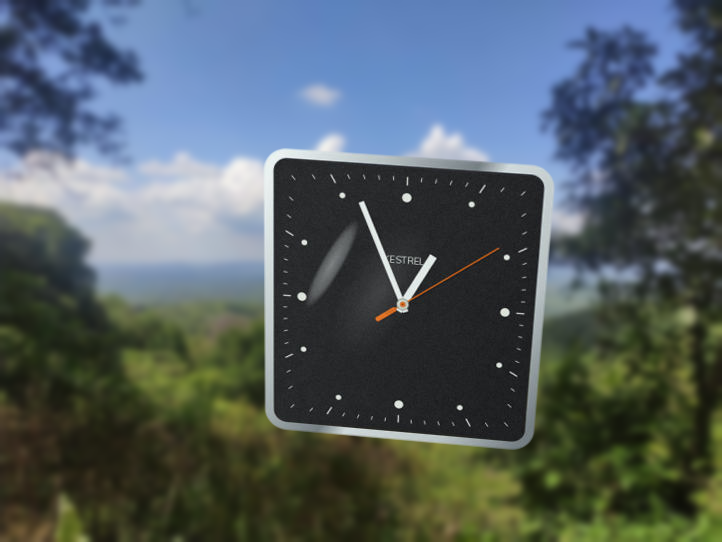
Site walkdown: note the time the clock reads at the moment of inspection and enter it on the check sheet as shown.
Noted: 12:56:09
